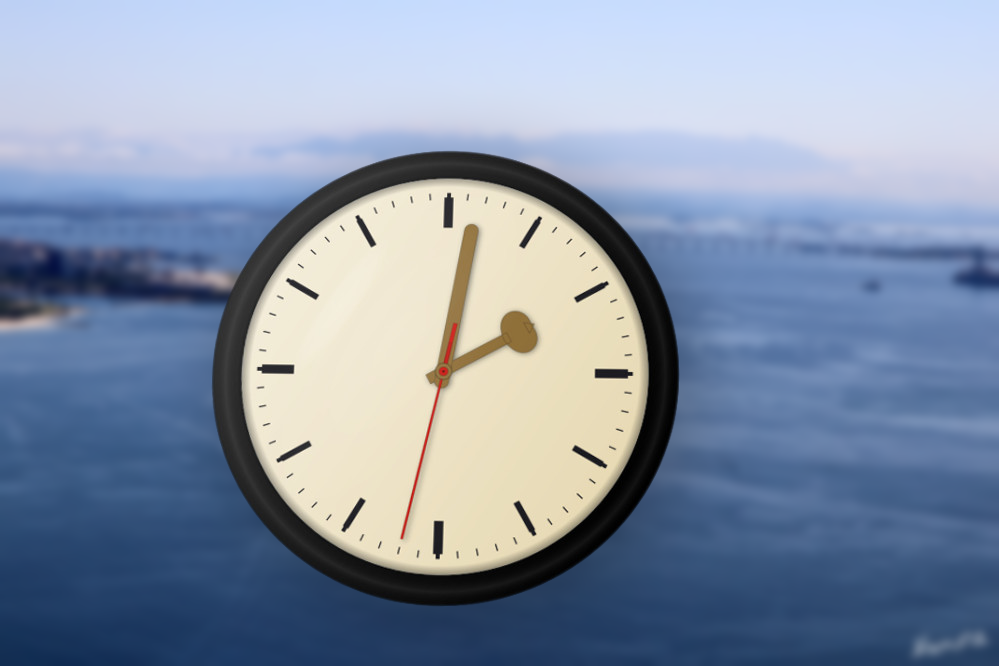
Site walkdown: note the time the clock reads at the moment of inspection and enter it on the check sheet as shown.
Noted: 2:01:32
